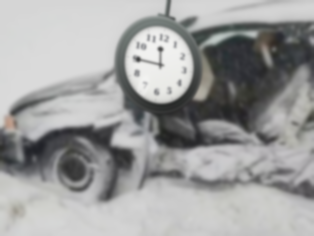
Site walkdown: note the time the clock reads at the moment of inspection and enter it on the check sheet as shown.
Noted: 11:45
